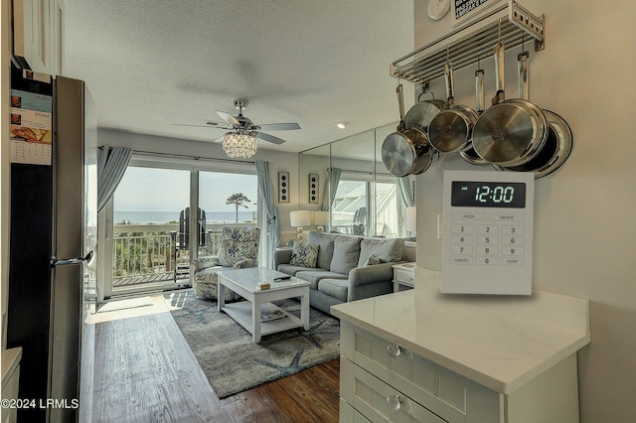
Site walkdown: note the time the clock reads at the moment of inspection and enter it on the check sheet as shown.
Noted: 12:00
